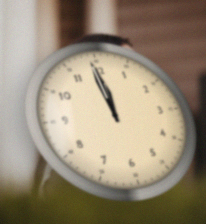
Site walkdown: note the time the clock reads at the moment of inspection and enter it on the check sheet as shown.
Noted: 11:59
